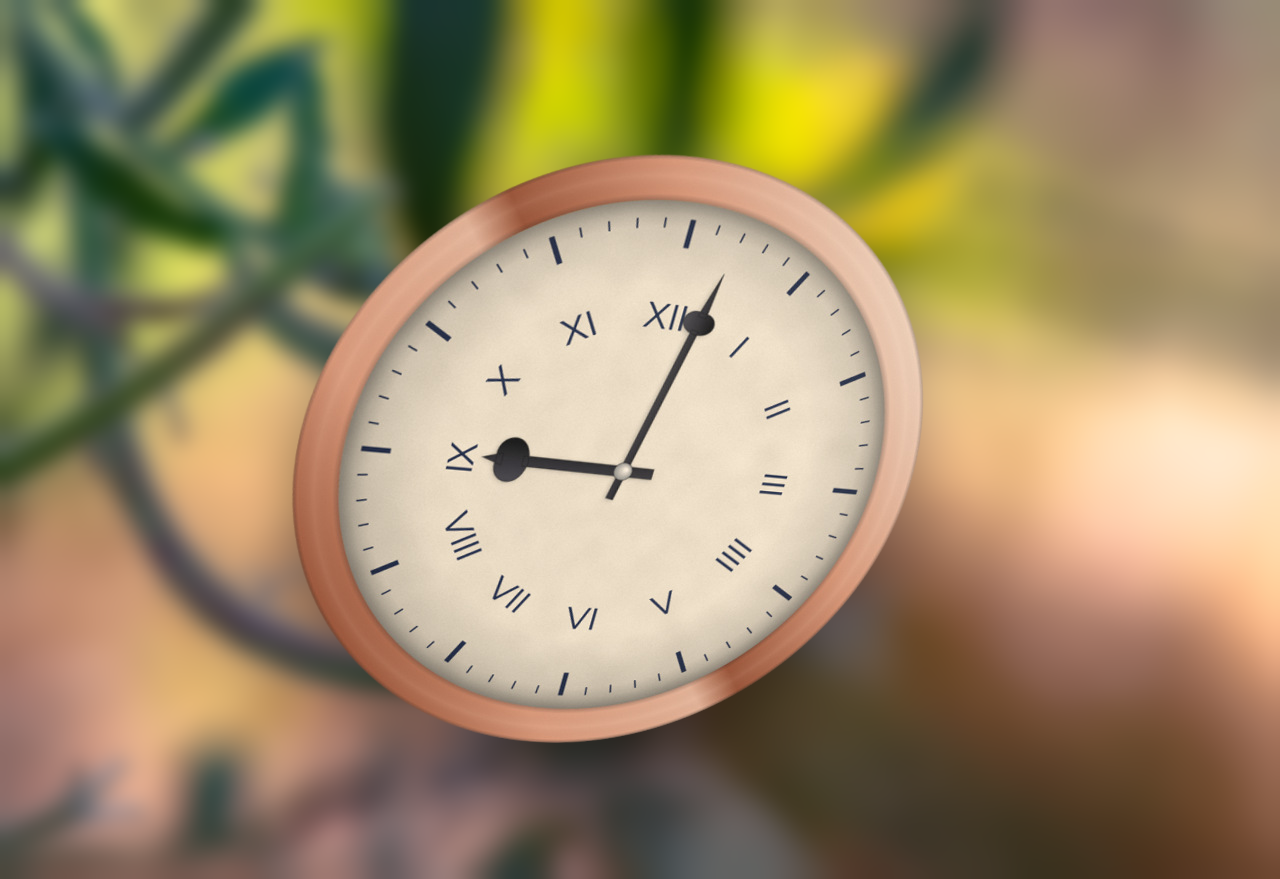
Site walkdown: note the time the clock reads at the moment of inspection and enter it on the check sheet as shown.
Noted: 9:02
